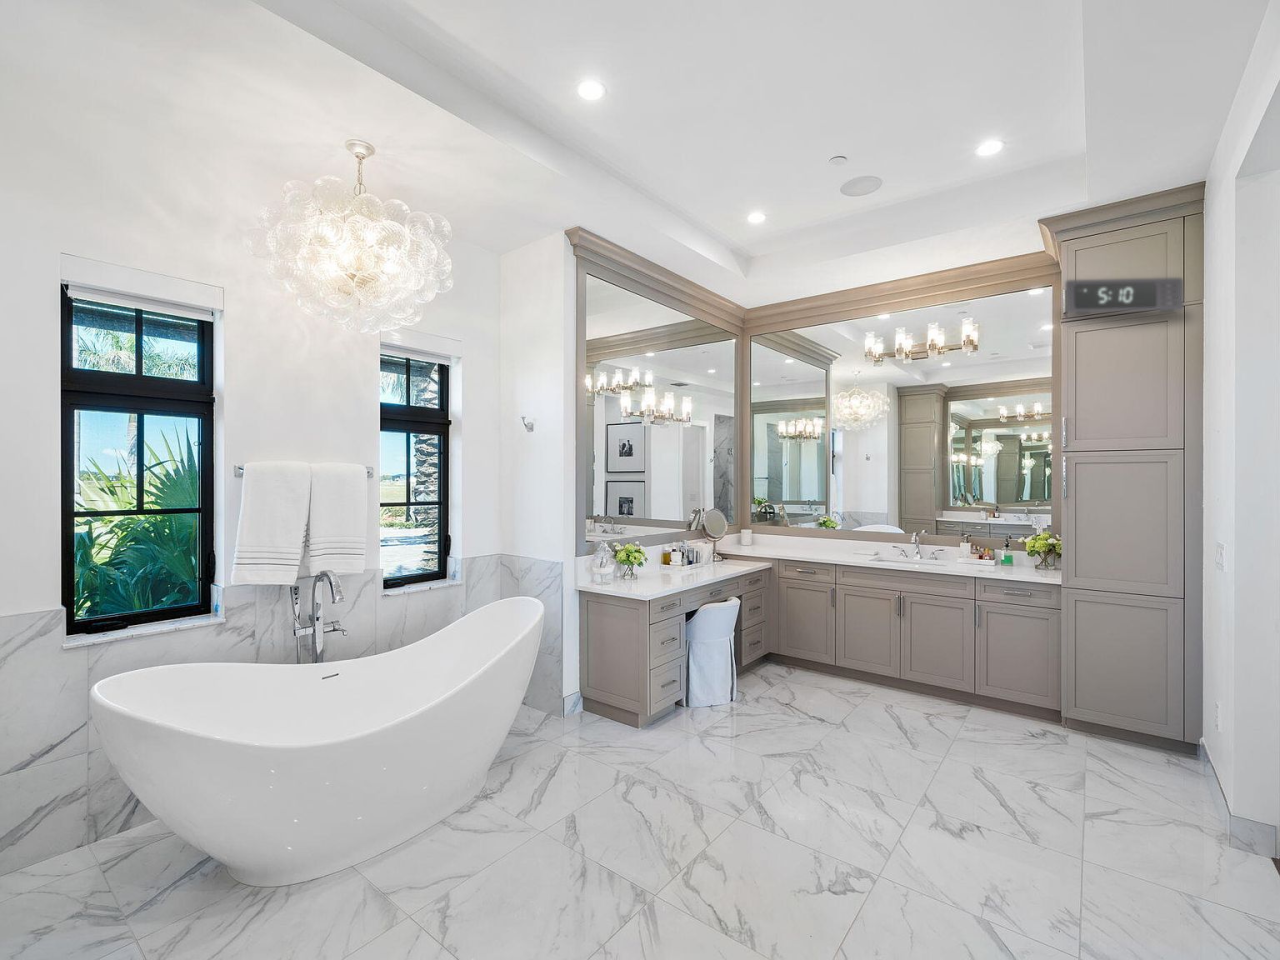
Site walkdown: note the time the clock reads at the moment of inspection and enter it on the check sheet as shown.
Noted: 5:10
